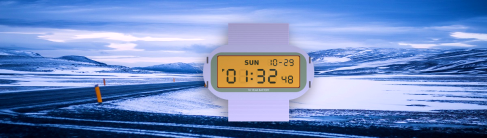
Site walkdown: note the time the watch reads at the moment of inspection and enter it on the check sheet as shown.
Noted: 1:32:48
